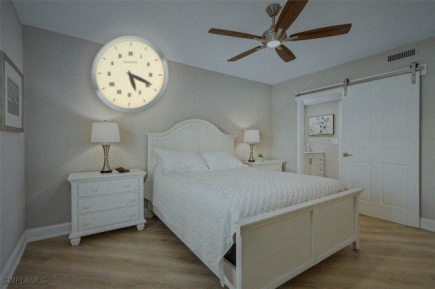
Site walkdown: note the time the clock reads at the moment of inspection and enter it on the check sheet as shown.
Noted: 5:19
